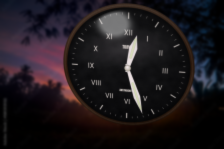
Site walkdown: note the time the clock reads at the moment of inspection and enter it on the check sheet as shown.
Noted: 12:27
